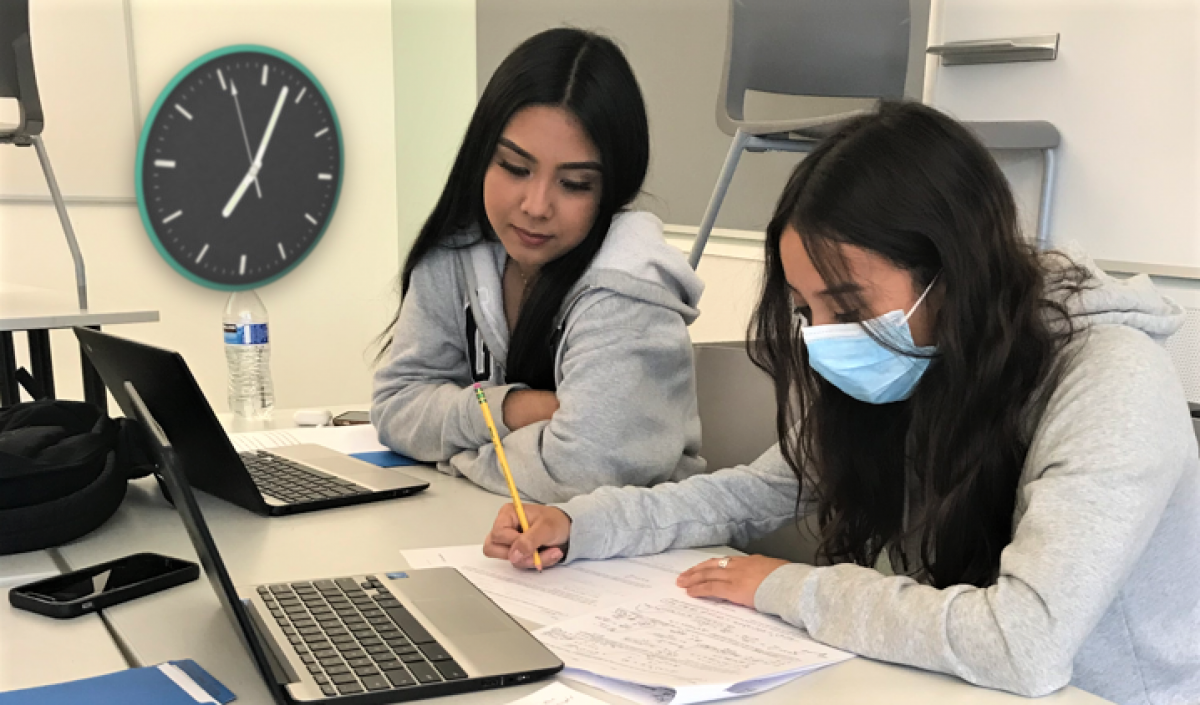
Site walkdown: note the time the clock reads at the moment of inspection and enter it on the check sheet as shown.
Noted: 7:02:56
